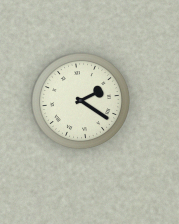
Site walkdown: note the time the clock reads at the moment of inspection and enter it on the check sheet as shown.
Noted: 2:22
